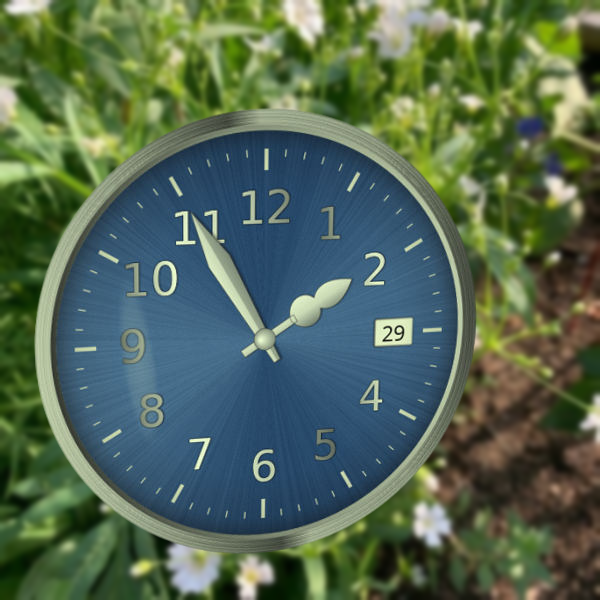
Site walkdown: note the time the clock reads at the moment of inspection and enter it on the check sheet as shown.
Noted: 1:55
